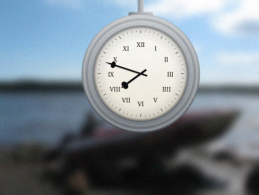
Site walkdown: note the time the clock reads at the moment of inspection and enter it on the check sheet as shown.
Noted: 7:48
